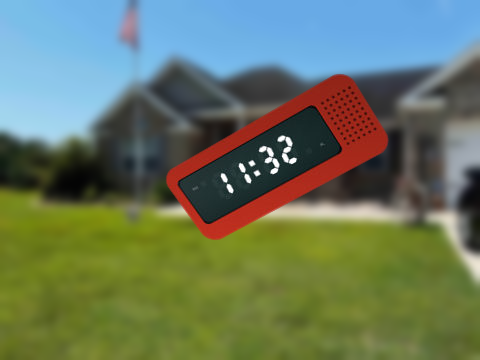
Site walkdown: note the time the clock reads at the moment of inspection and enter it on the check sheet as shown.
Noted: 11:32
